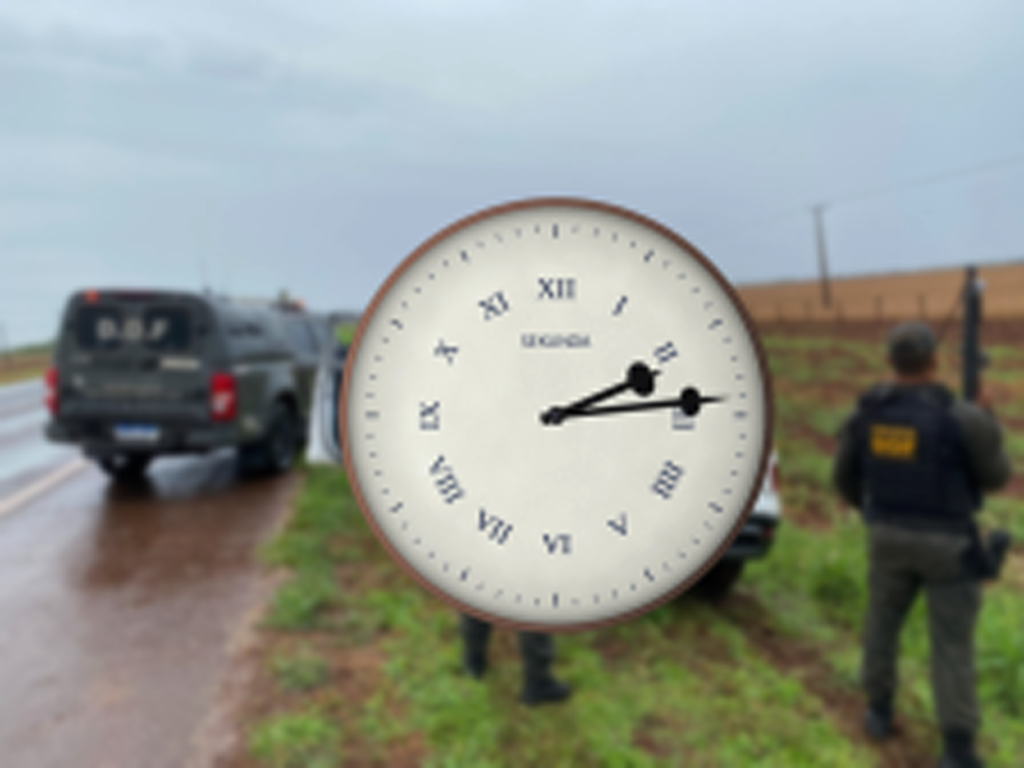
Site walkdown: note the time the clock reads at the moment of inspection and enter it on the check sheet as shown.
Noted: 2:14
